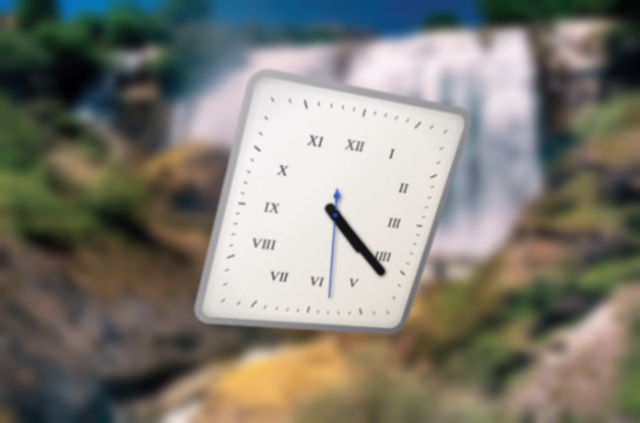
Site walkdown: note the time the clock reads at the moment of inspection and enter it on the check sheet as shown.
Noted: 4:21:28
